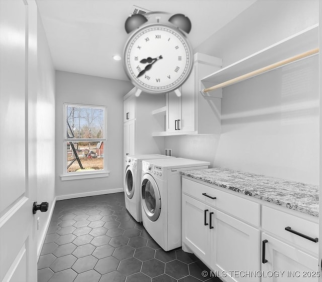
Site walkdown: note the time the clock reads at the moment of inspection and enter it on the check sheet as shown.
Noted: 8:38
